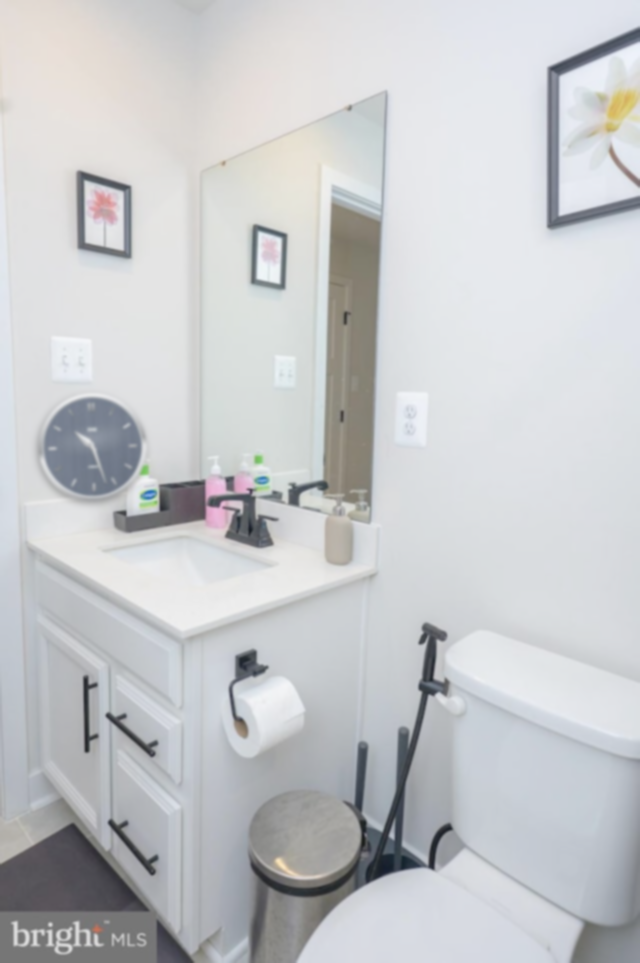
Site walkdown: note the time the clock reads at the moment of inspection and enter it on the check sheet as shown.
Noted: 10:27
